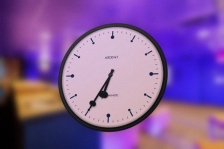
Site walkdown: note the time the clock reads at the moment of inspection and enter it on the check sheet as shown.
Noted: 6:35
